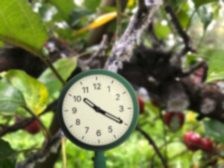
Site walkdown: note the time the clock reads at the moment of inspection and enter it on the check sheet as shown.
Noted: 10:20
